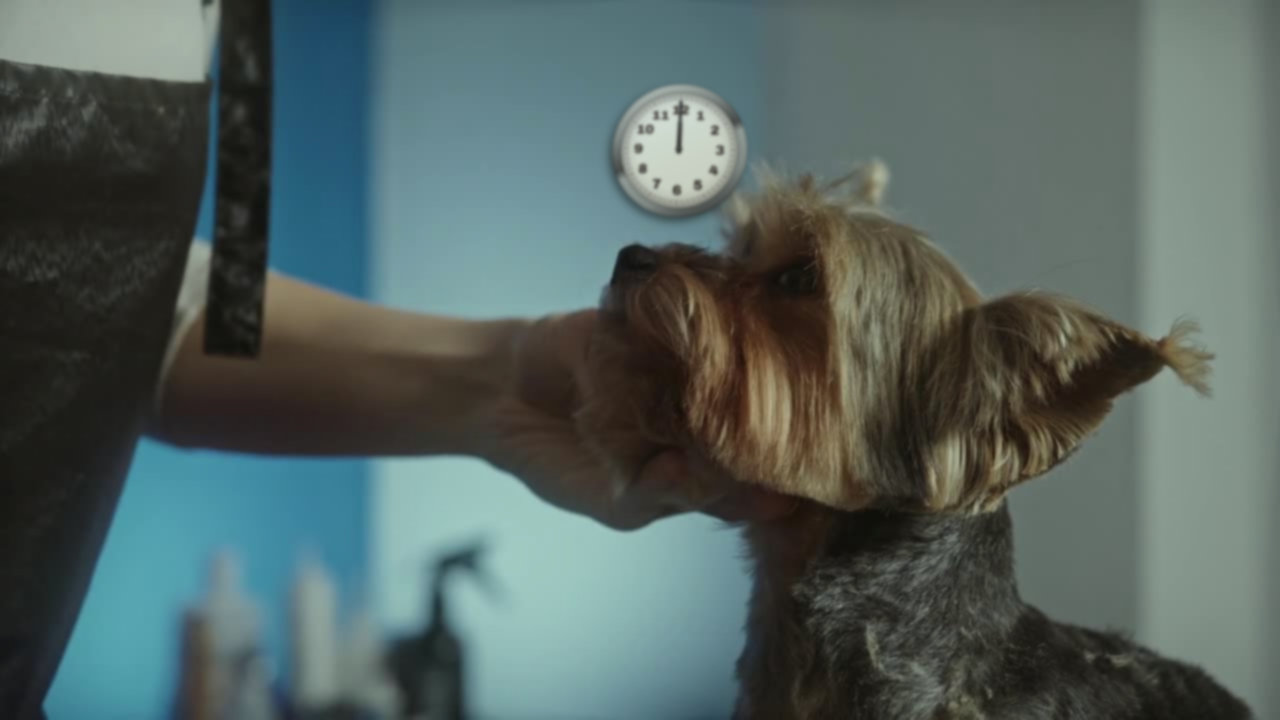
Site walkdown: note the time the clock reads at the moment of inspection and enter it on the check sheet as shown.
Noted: 12:00
